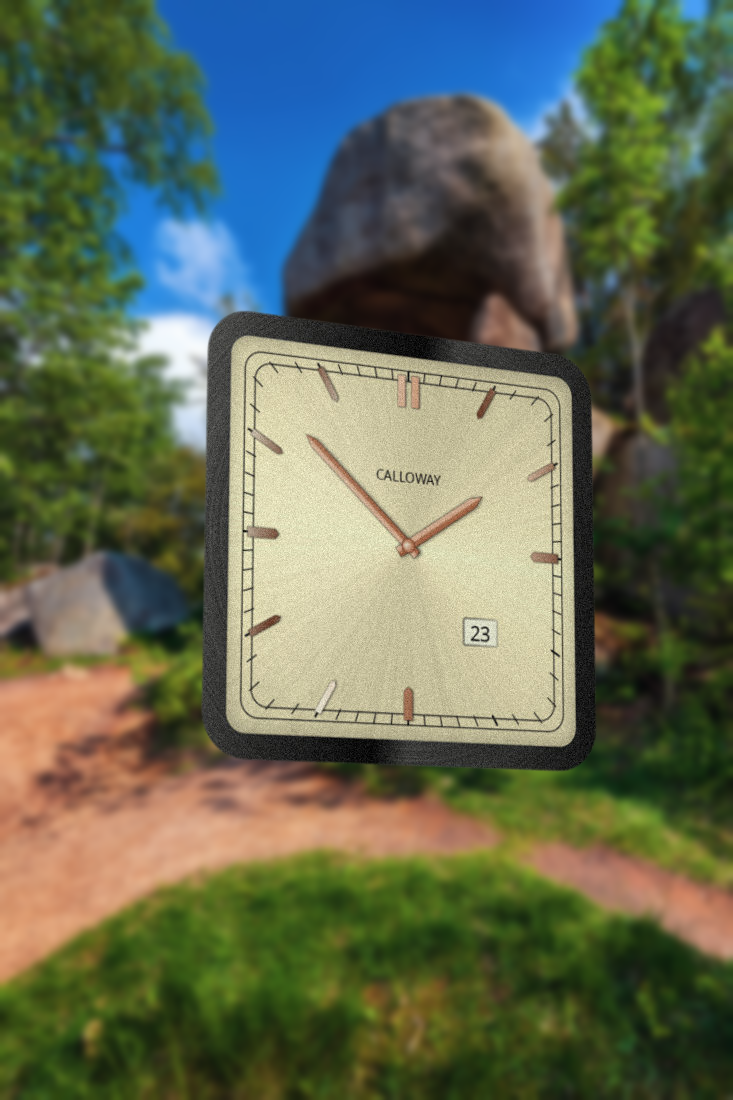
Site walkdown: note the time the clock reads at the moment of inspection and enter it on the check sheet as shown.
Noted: 1:52
